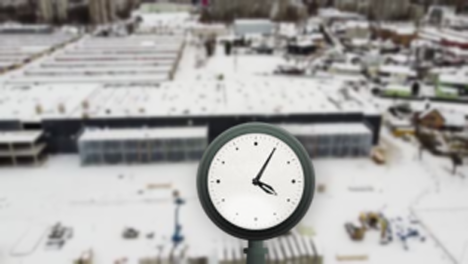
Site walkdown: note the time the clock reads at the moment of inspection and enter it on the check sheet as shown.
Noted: 4:05
